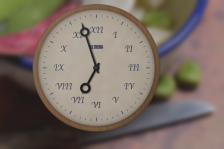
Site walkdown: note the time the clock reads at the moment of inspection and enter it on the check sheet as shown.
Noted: 6:57
